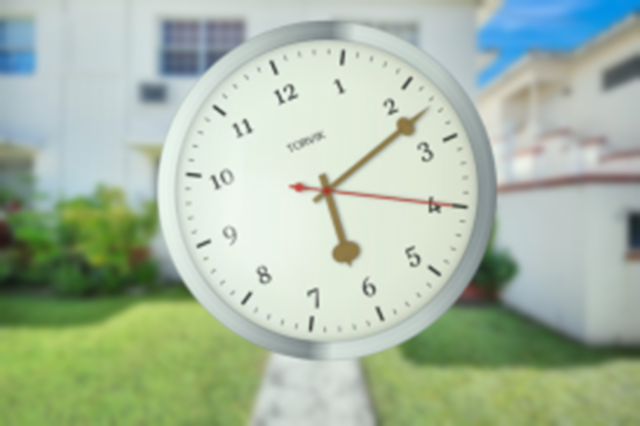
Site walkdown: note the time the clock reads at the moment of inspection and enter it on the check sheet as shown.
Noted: 6:12:20
